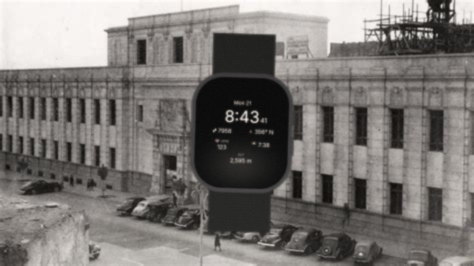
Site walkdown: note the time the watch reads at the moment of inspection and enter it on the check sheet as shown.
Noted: 8:43
